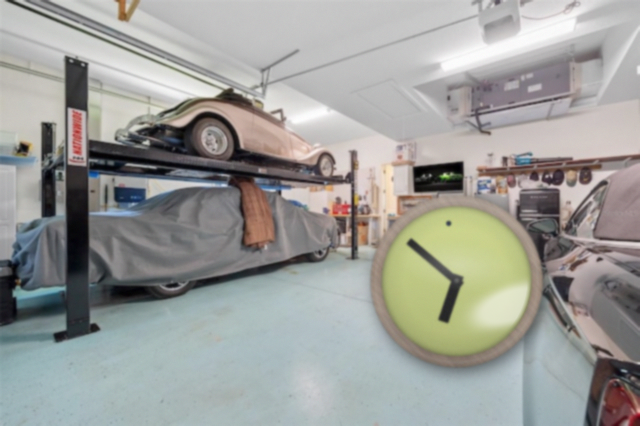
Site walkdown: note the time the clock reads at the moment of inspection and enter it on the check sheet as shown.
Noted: 6:53
